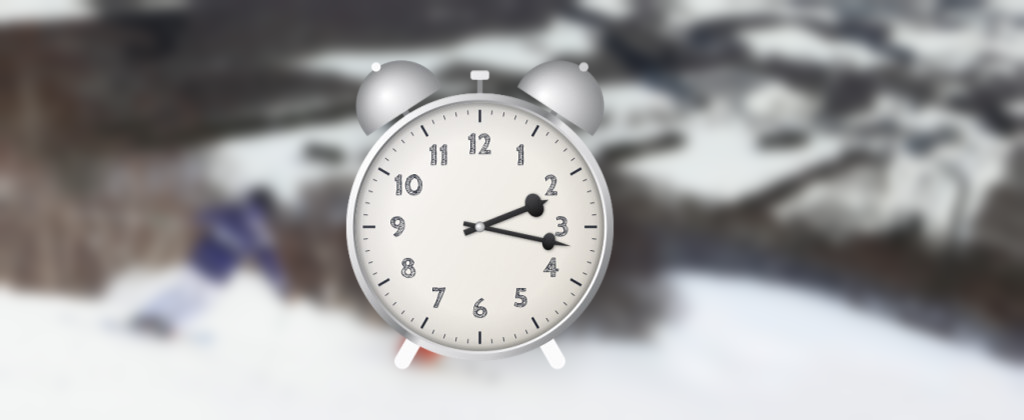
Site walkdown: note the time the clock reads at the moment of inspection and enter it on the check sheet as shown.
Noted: 2:17
